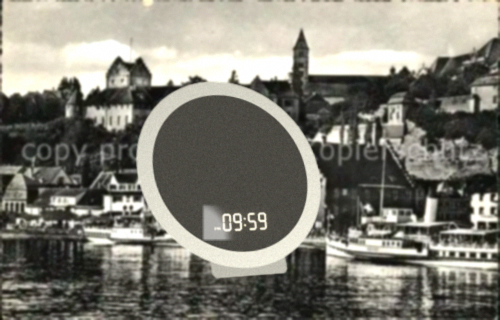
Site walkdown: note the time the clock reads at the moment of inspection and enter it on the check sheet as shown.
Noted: 9:59
